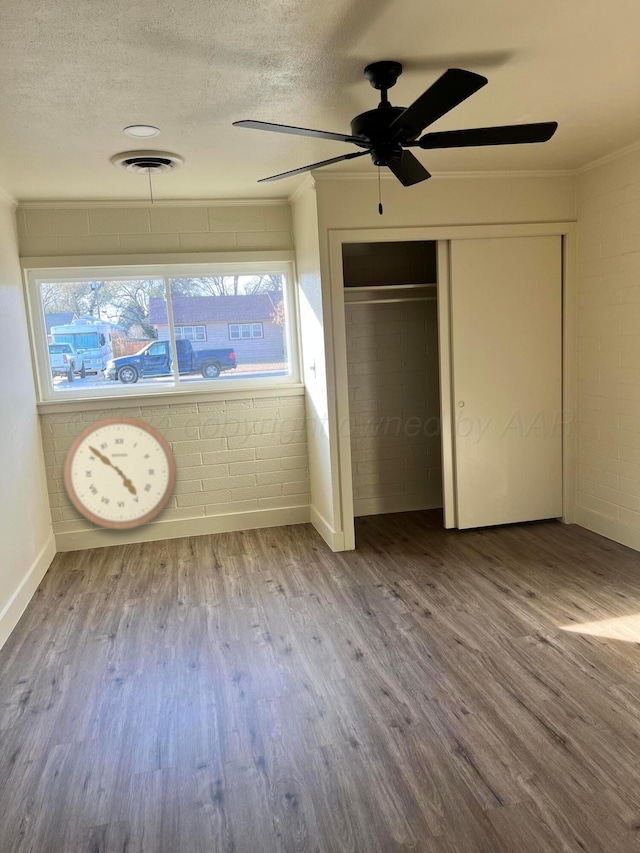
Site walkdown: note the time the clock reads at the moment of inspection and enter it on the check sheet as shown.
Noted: 4:52
